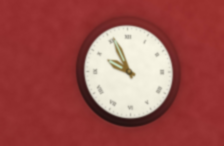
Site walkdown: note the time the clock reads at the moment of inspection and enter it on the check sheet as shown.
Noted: 9:56
